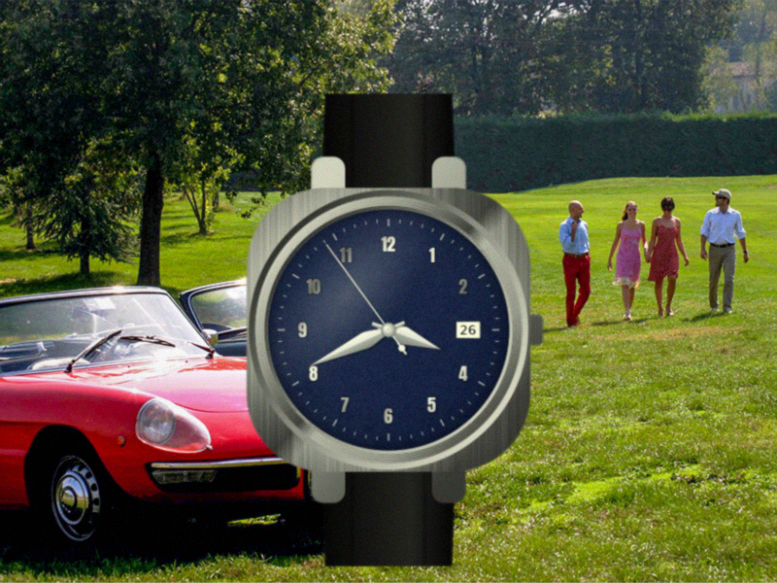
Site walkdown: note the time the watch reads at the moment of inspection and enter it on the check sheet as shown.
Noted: 3:40:54
